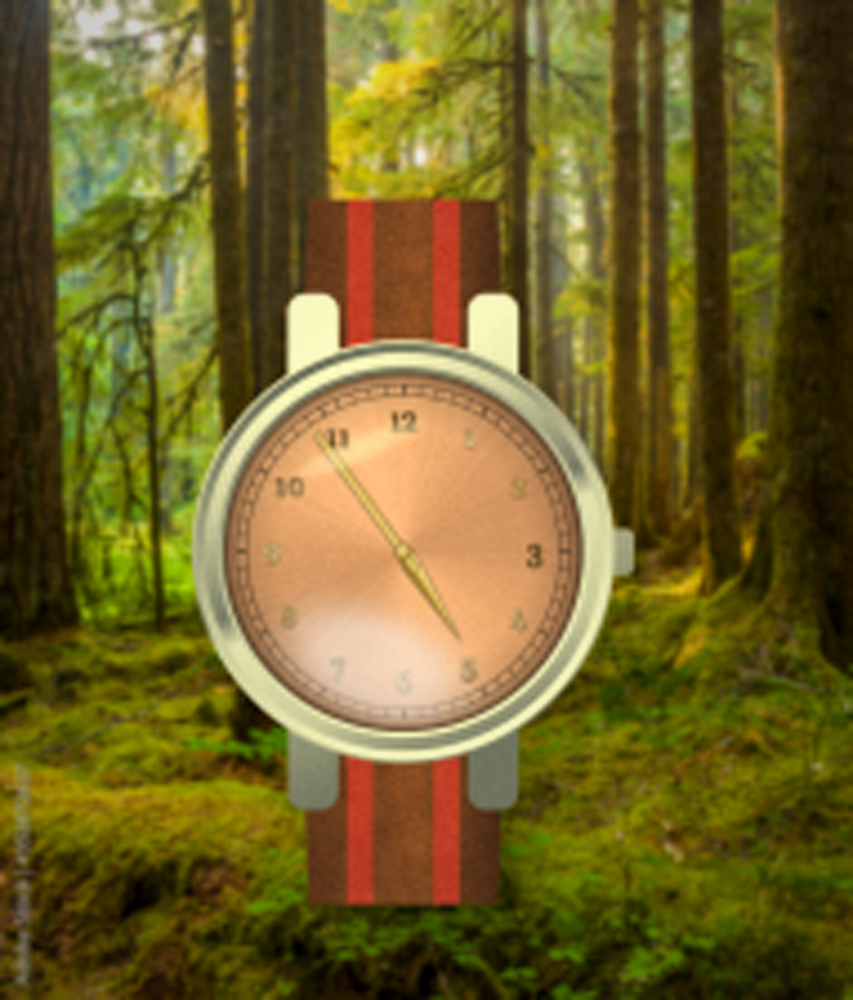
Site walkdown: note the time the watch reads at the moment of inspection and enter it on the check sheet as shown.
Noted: 4:54
